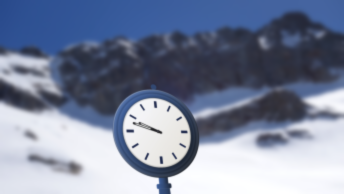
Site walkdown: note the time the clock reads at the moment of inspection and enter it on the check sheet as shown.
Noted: 9:48
